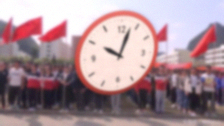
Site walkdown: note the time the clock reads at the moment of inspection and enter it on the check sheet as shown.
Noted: 10:03
